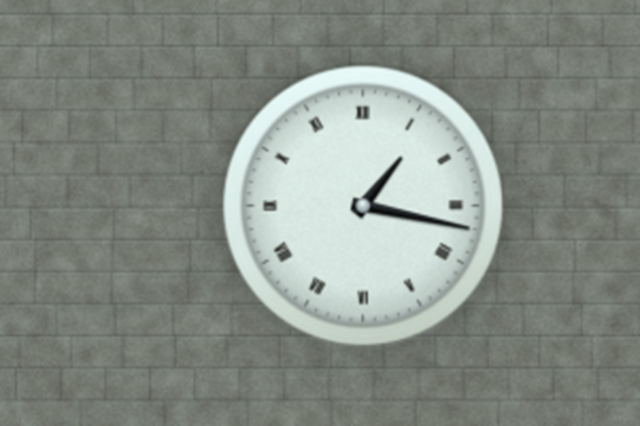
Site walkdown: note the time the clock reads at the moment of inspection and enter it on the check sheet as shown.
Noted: 1:17
